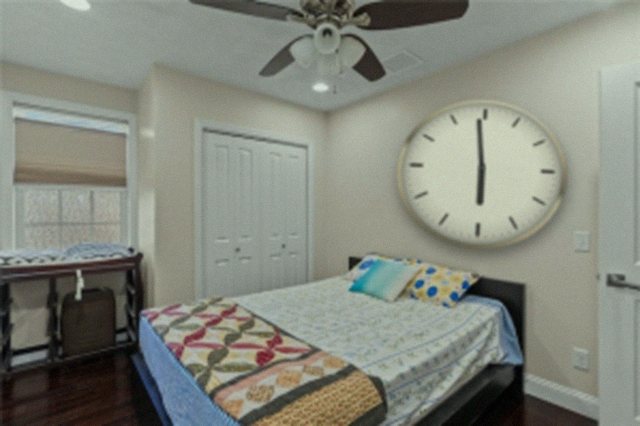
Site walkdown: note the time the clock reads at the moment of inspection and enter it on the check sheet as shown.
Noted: 5:59
